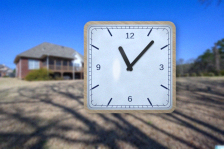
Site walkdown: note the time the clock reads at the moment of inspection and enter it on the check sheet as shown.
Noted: 11:07
